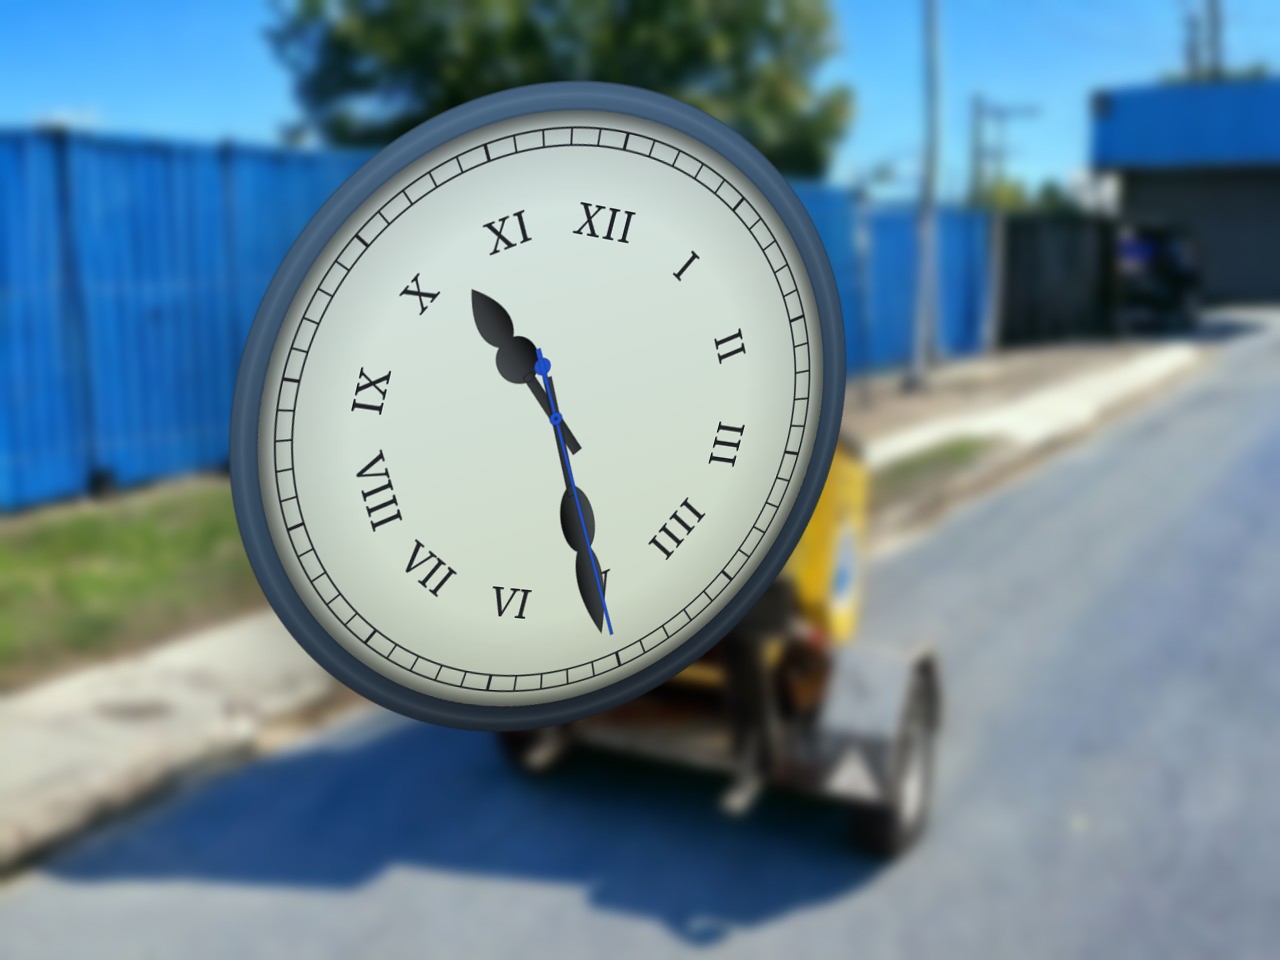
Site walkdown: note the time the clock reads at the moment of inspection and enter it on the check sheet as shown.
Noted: 10:25:25
